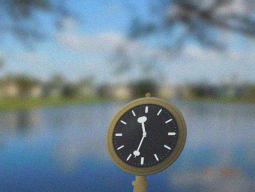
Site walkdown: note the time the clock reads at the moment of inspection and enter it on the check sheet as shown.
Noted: 11:33
